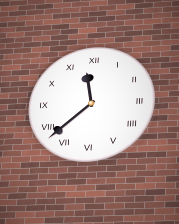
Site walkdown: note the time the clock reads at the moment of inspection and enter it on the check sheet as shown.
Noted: 11:38
